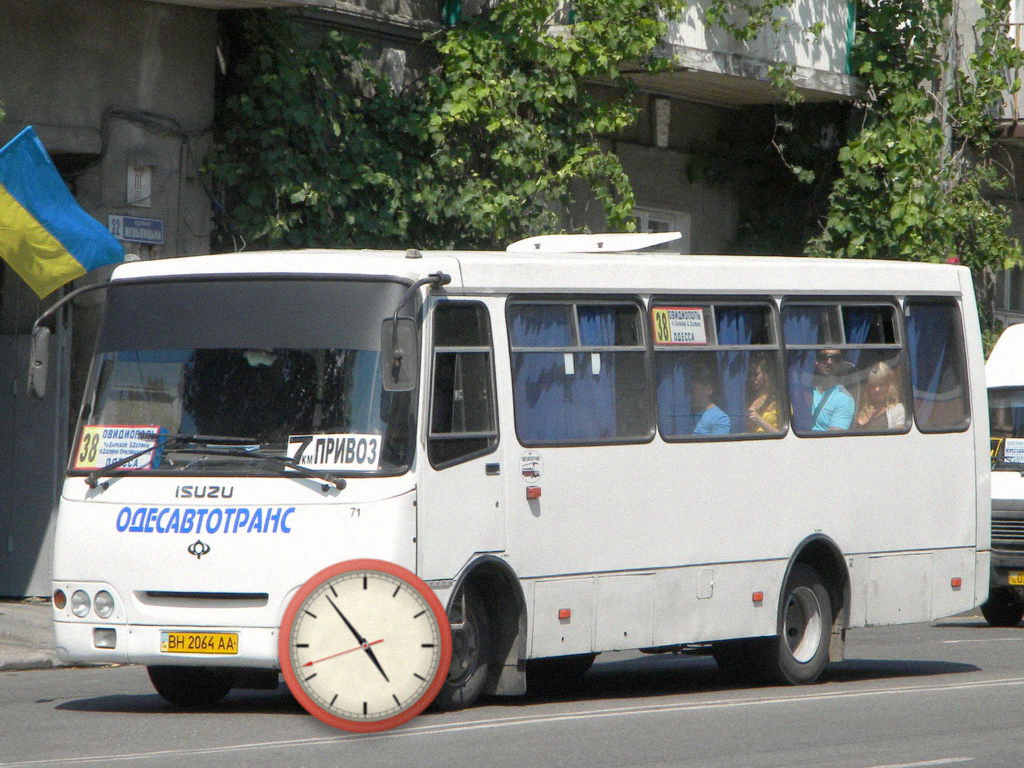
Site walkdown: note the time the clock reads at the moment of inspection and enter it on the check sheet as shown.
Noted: 4:53:42
